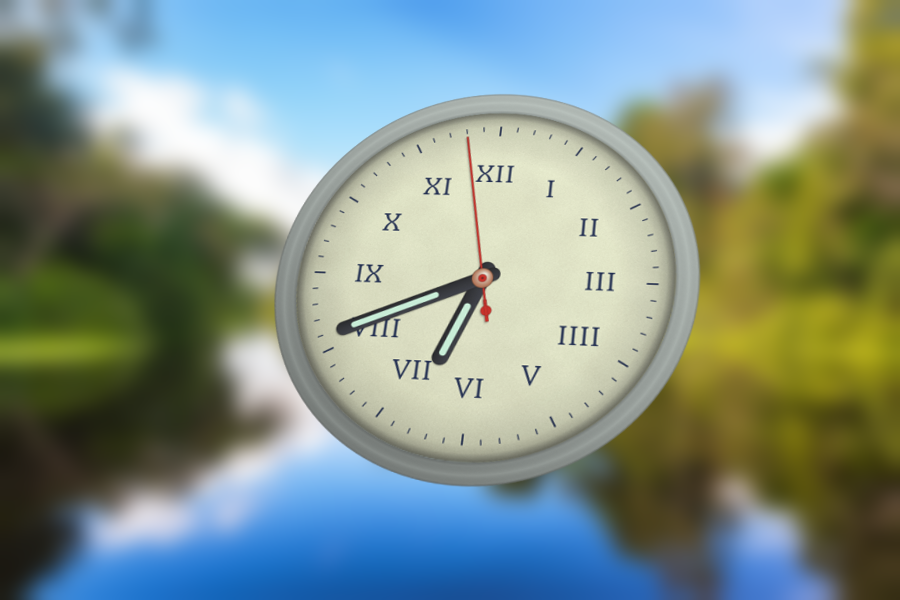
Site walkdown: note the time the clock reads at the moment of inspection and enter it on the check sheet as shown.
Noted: 6:40:58
